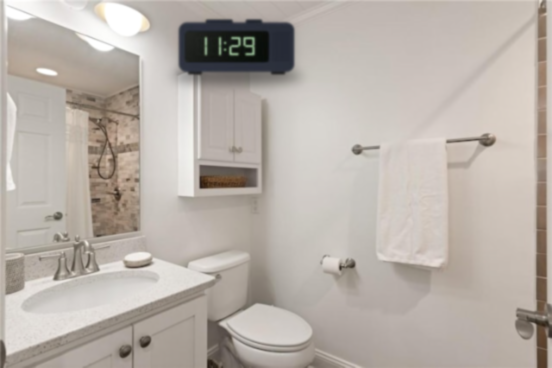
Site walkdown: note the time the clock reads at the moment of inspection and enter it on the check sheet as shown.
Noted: 11:29
